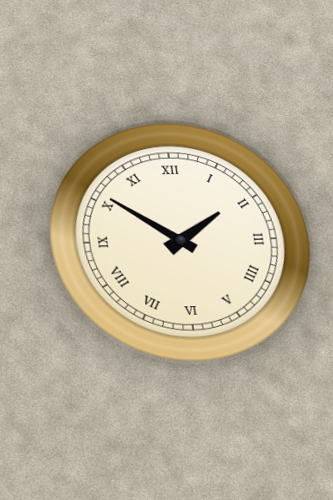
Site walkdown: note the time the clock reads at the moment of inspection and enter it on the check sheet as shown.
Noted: 1:51
